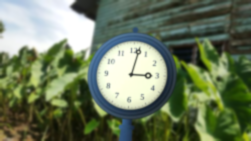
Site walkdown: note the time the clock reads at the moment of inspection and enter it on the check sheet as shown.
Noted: 3:02
